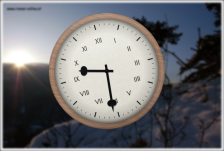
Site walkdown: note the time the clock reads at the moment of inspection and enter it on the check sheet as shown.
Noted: 9:31
